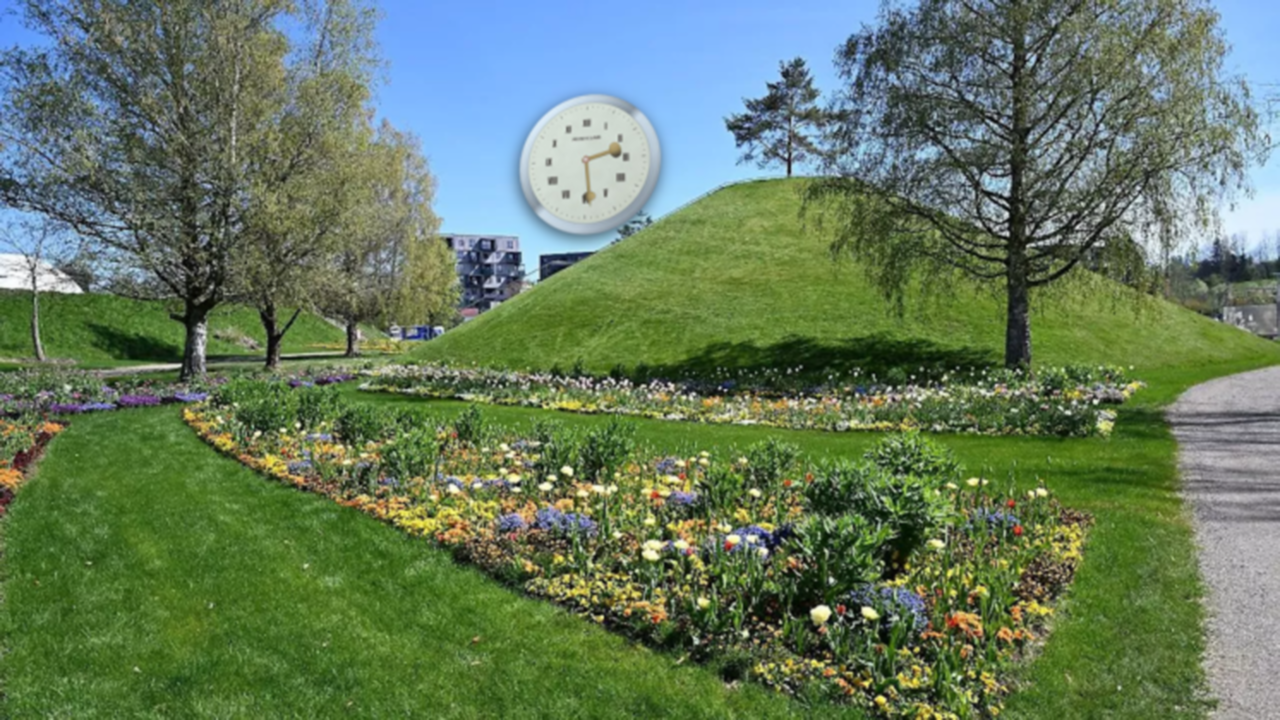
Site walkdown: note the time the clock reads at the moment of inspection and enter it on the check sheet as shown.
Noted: 2:29
